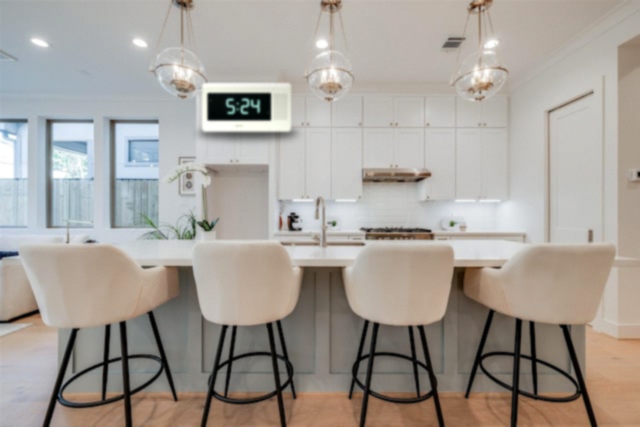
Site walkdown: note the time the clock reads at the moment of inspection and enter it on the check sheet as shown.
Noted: 5:24
